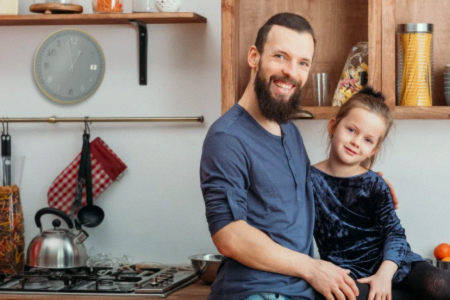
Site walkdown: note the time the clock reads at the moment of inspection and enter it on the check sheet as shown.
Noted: 12:58
